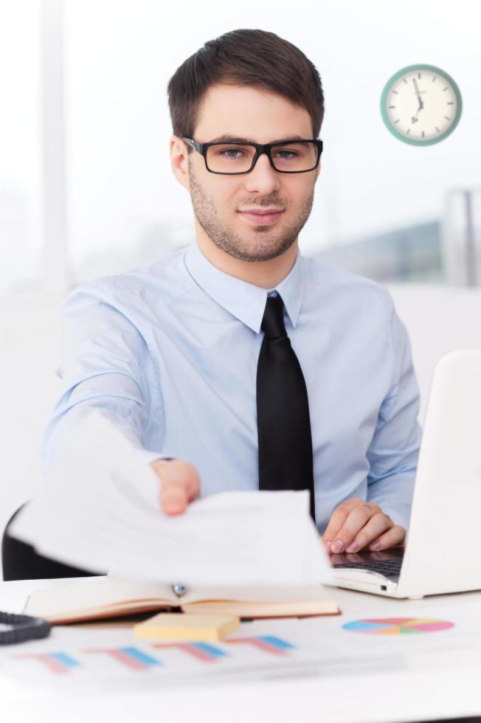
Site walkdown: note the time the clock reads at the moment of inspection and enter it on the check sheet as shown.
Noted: 6:58
